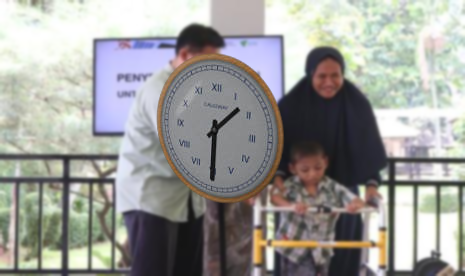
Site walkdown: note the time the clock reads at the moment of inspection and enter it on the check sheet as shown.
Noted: 1:30
